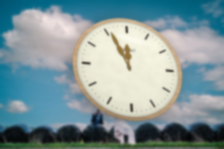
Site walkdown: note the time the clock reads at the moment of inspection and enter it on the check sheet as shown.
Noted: 11:56
